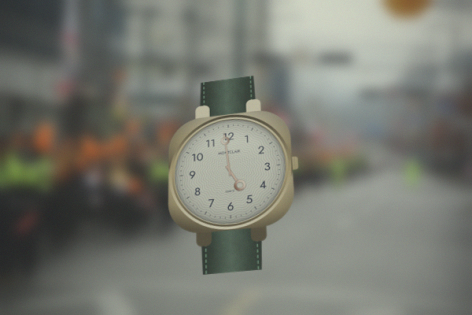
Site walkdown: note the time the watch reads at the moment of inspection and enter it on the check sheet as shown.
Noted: 4:59
